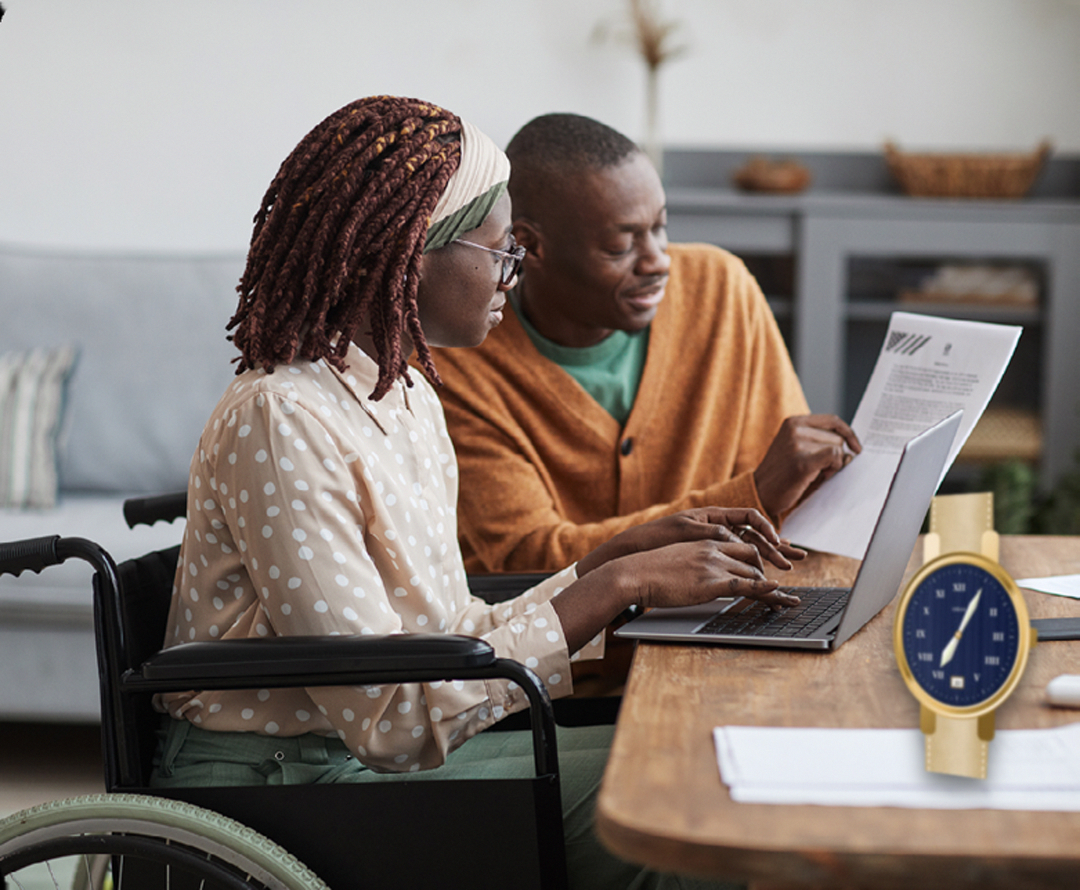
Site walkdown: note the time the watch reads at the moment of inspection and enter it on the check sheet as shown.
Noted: 7:05
